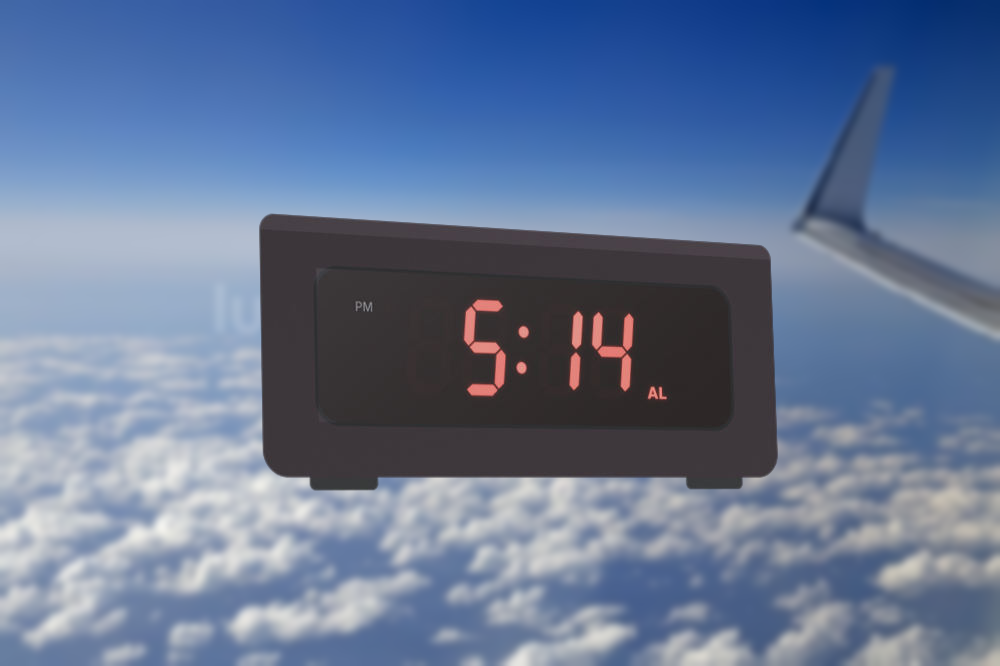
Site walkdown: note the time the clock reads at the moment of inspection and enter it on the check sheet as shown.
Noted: 5:14
